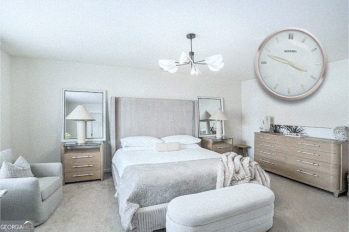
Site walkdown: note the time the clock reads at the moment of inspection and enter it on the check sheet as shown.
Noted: 3:48
